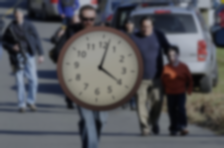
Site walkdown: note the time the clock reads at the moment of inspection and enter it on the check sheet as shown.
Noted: 4:02
